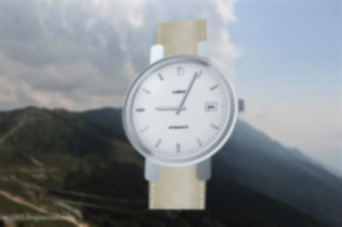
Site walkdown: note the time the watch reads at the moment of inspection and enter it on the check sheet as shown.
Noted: 9:04
